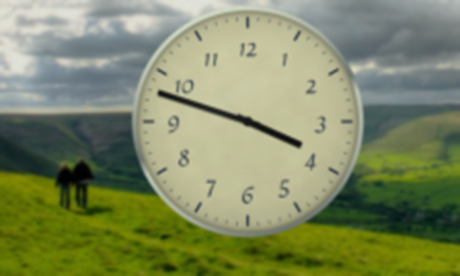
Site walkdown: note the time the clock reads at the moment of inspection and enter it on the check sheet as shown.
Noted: 3:48
